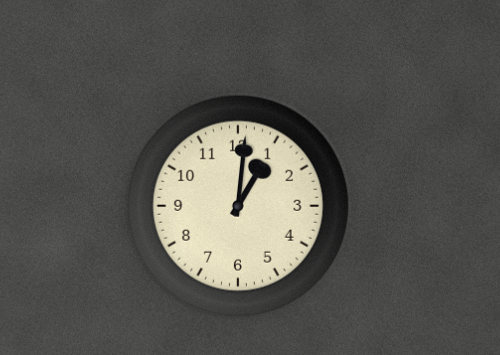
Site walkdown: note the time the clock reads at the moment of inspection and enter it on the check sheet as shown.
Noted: 1:01
